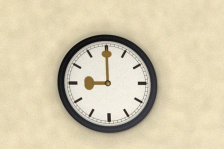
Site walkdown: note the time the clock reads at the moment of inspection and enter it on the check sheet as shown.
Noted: 9:00
